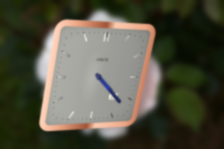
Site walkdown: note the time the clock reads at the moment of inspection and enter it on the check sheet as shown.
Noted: 4:22
